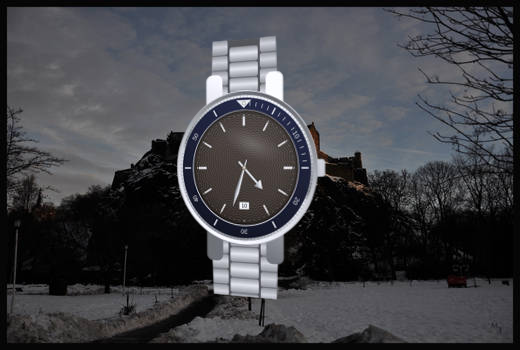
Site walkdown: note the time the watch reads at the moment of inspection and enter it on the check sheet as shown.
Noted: 4:33
